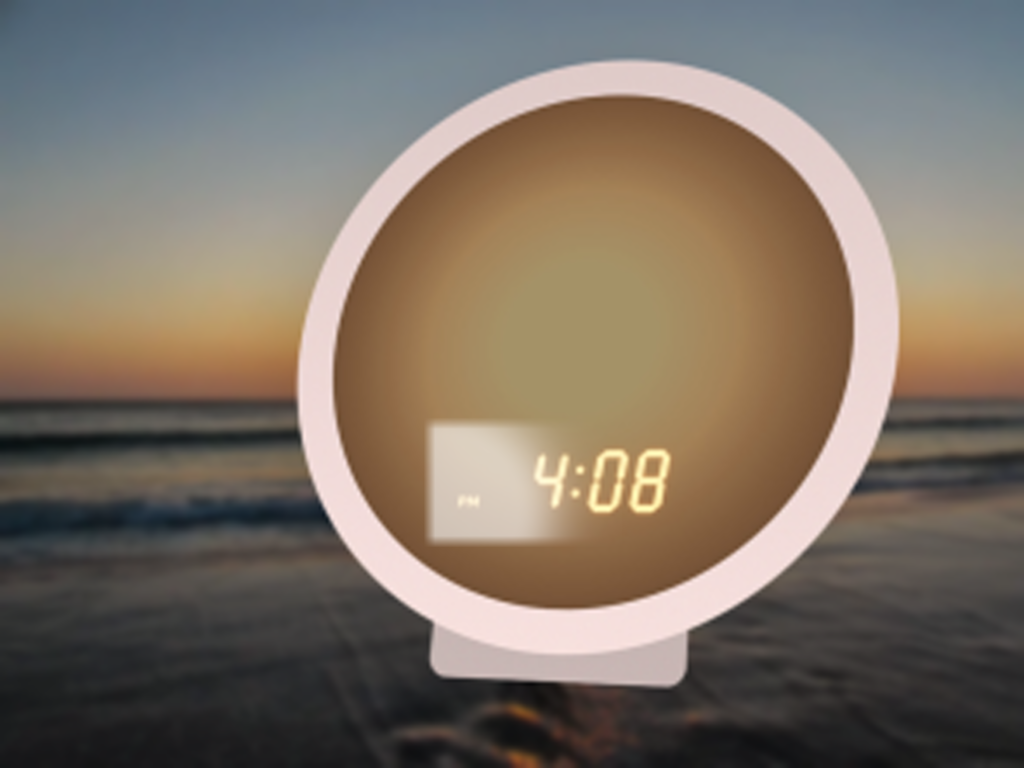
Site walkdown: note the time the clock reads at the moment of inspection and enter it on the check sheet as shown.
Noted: 4:08
